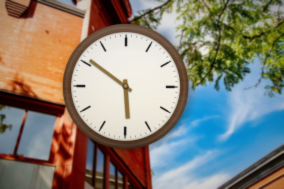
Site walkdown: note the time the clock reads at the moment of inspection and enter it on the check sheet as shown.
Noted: 5:51
